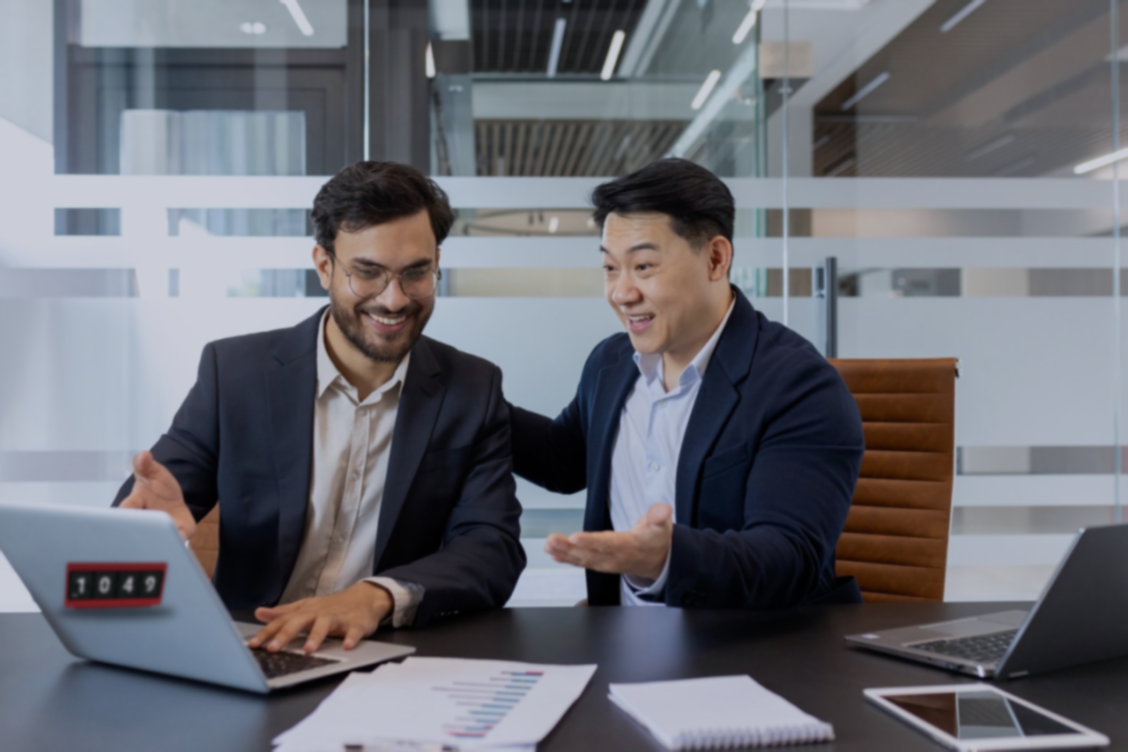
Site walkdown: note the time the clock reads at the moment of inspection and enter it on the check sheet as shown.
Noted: 10:49
